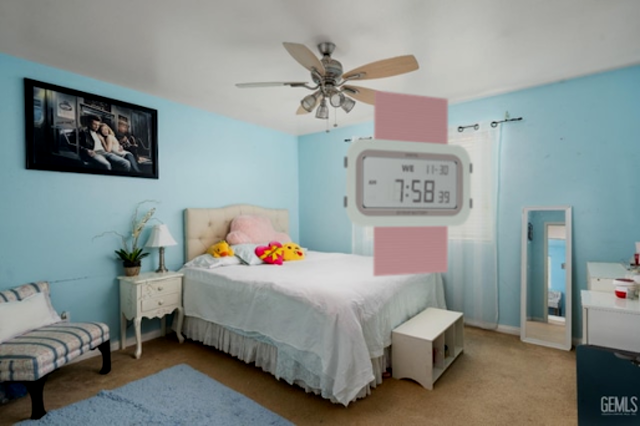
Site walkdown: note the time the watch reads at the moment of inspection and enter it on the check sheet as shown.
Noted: 7:58
